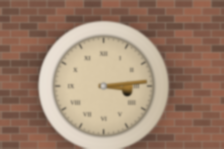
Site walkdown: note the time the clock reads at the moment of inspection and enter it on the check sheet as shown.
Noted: 3:14
